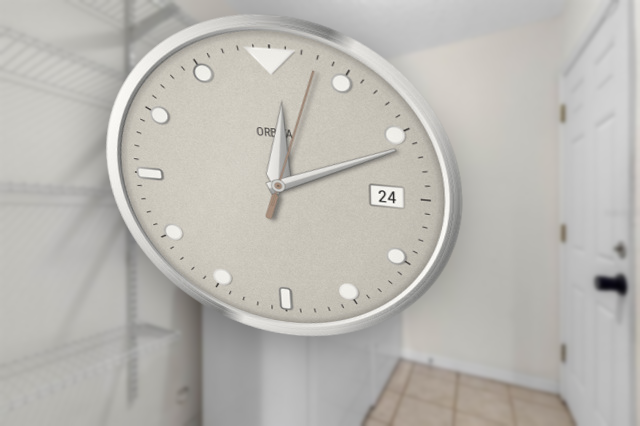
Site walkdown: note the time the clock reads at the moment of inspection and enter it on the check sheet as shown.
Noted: 12:11:03
